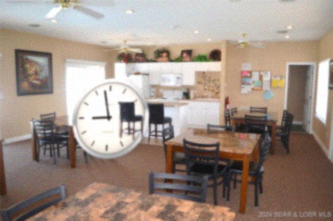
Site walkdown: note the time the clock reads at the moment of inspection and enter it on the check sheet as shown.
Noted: 8:58
